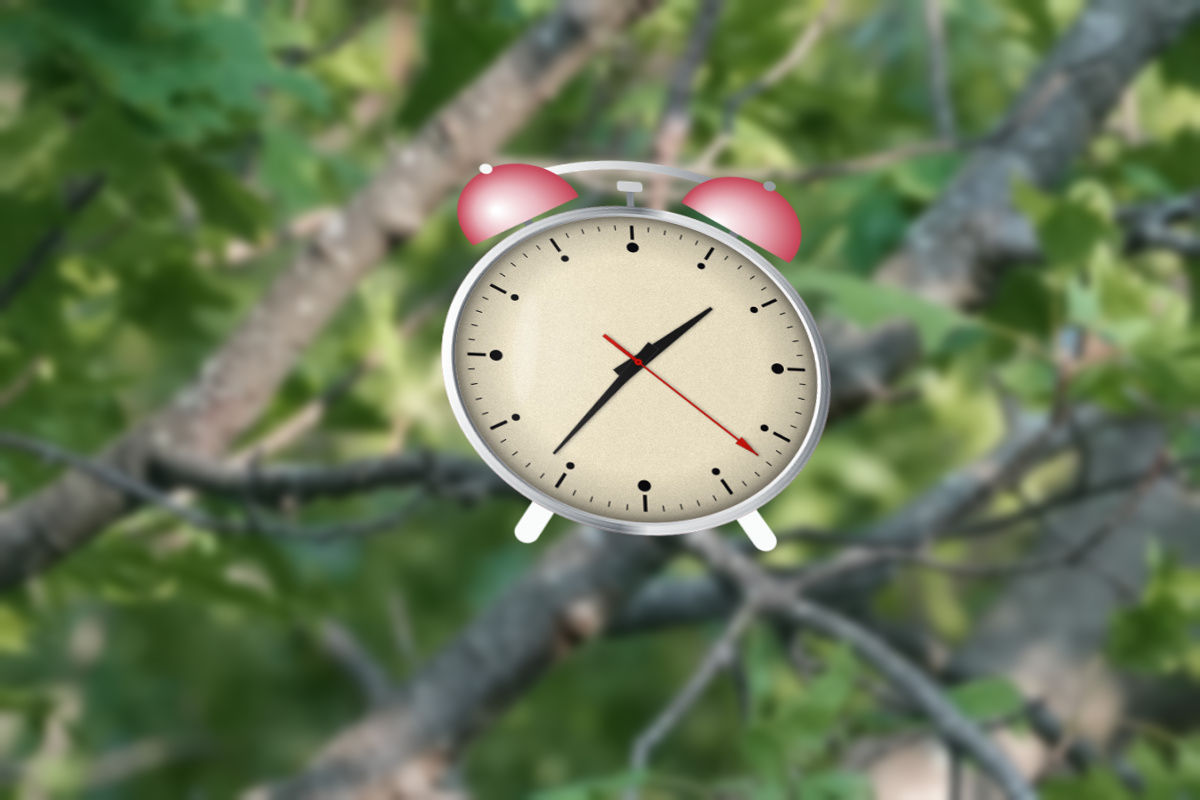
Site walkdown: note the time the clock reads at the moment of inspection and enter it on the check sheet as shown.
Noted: 1:36:22
